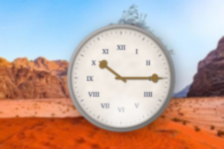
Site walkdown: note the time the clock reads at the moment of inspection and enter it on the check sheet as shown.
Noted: 10:15
